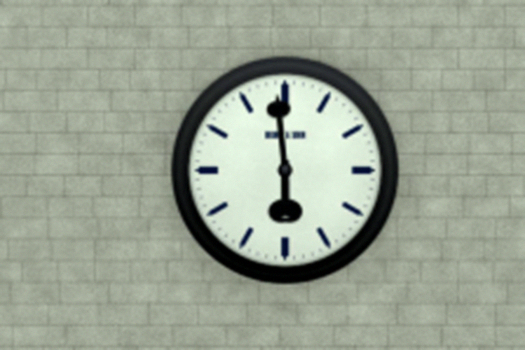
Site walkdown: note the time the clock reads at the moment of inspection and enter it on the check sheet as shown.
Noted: 5:59
